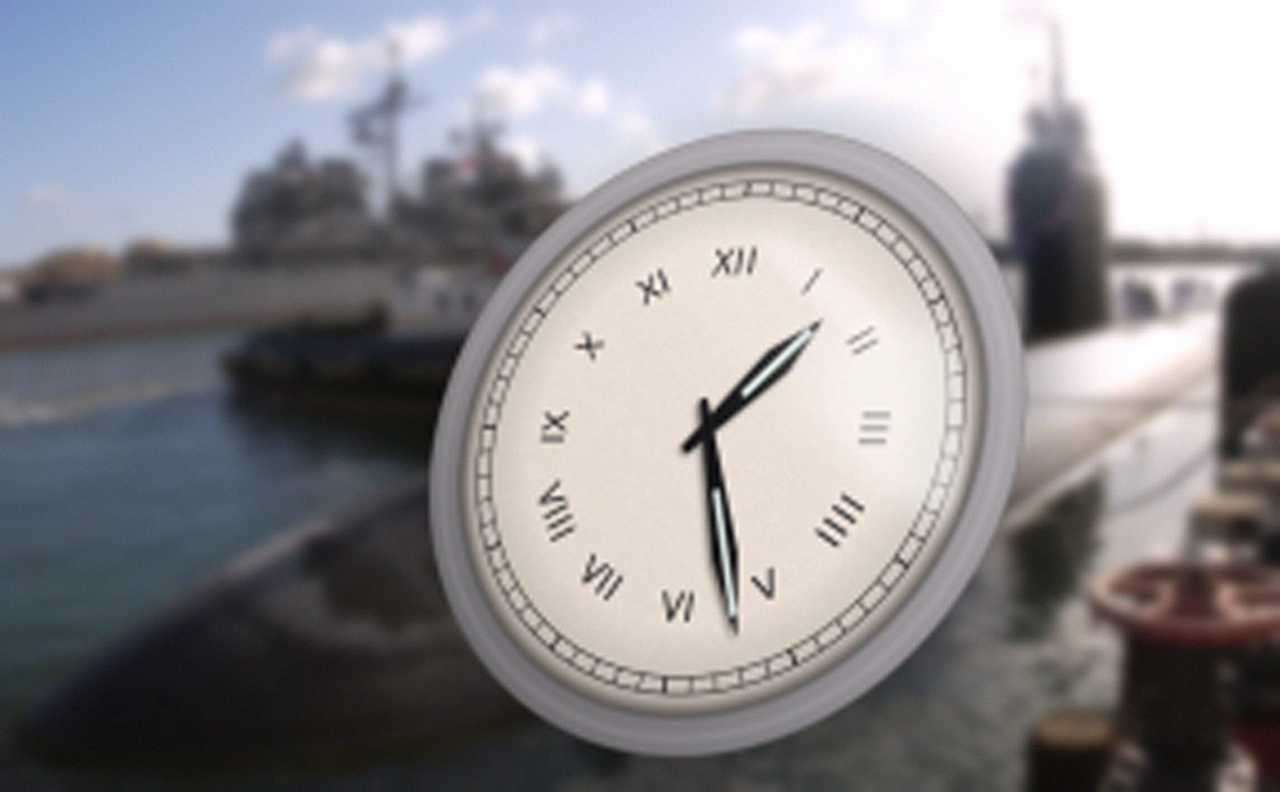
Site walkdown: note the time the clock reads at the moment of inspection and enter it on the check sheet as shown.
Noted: 1:27
